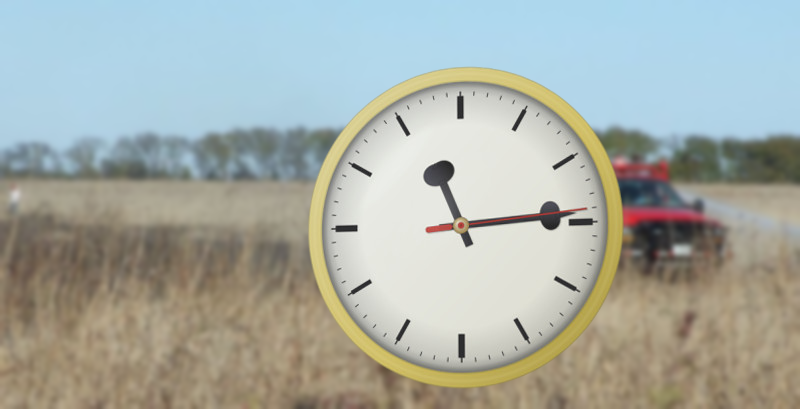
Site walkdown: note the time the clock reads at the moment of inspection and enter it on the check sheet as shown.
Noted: 11:14:14
